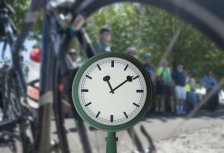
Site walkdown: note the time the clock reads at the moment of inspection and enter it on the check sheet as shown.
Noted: 11:09
